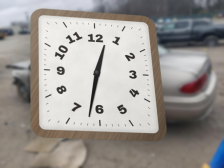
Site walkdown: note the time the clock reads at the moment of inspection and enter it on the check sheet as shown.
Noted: 12:32
